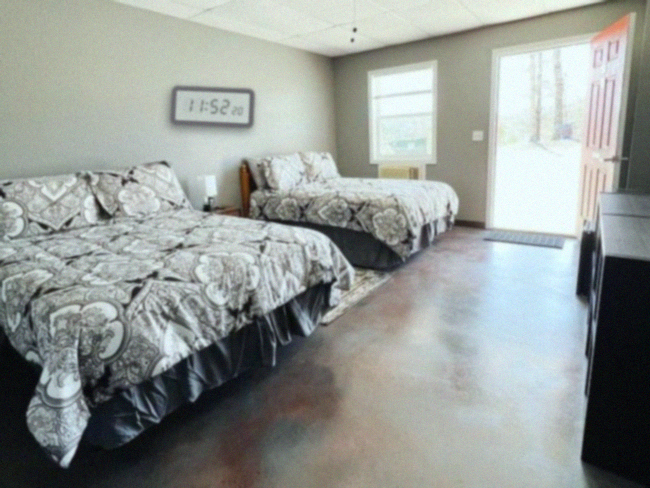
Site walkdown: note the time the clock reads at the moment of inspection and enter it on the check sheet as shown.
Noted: 11:52
